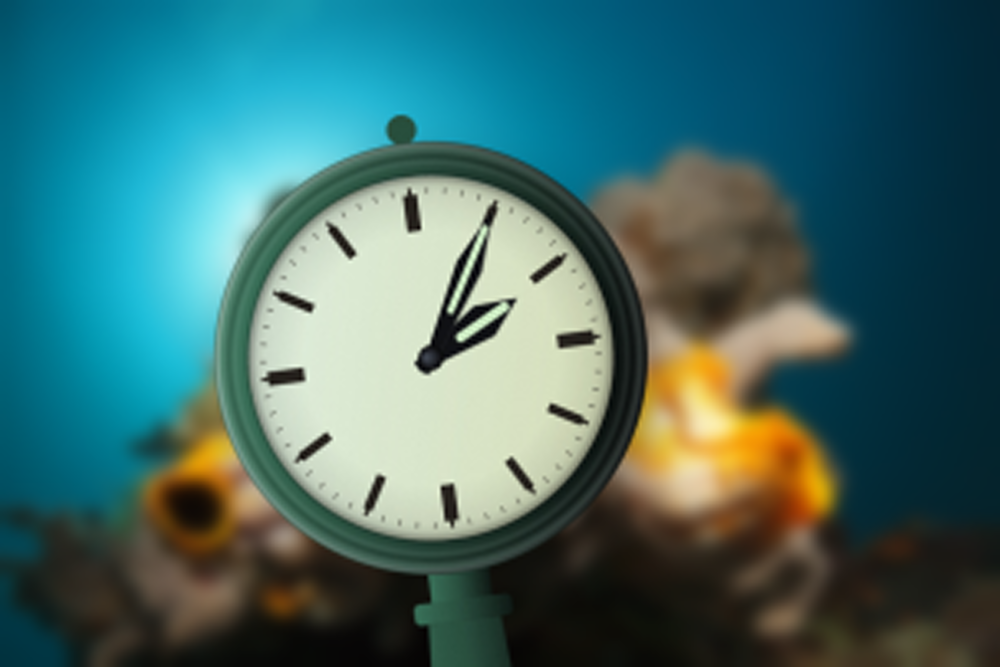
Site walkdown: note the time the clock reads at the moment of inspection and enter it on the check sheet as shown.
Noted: 2:05
